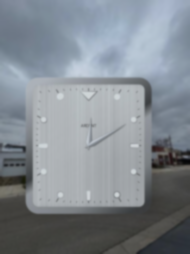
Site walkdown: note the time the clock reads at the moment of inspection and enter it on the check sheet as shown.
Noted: 12:10
